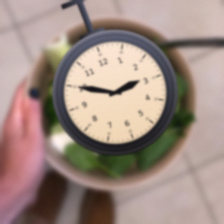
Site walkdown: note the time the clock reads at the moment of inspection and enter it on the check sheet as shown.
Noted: 2:50
